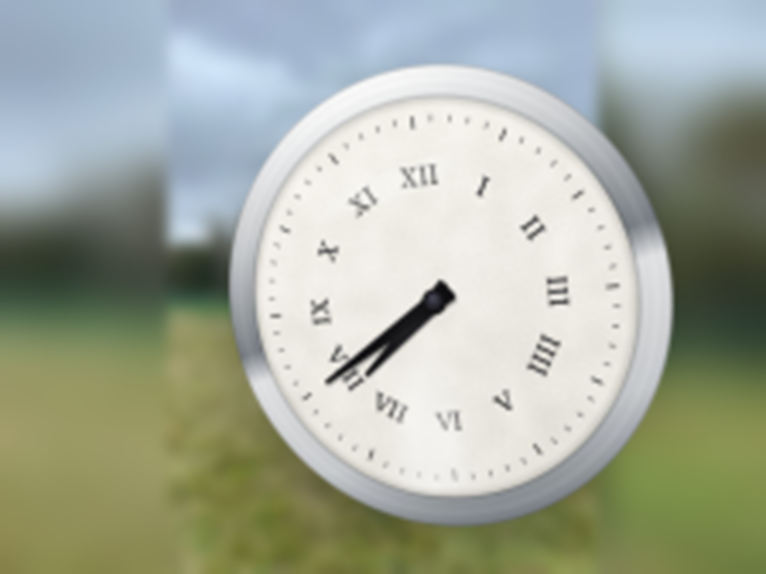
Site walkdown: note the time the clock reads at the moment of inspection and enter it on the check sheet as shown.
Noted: 7:40
